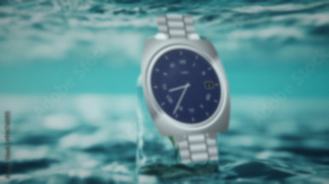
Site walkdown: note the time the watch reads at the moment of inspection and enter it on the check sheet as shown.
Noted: 8:36
